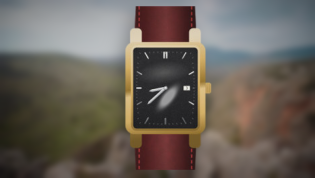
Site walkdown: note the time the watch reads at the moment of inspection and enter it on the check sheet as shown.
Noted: 8:38
